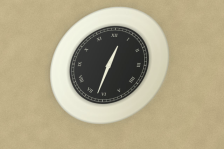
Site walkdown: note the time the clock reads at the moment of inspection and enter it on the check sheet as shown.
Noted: 12:32
